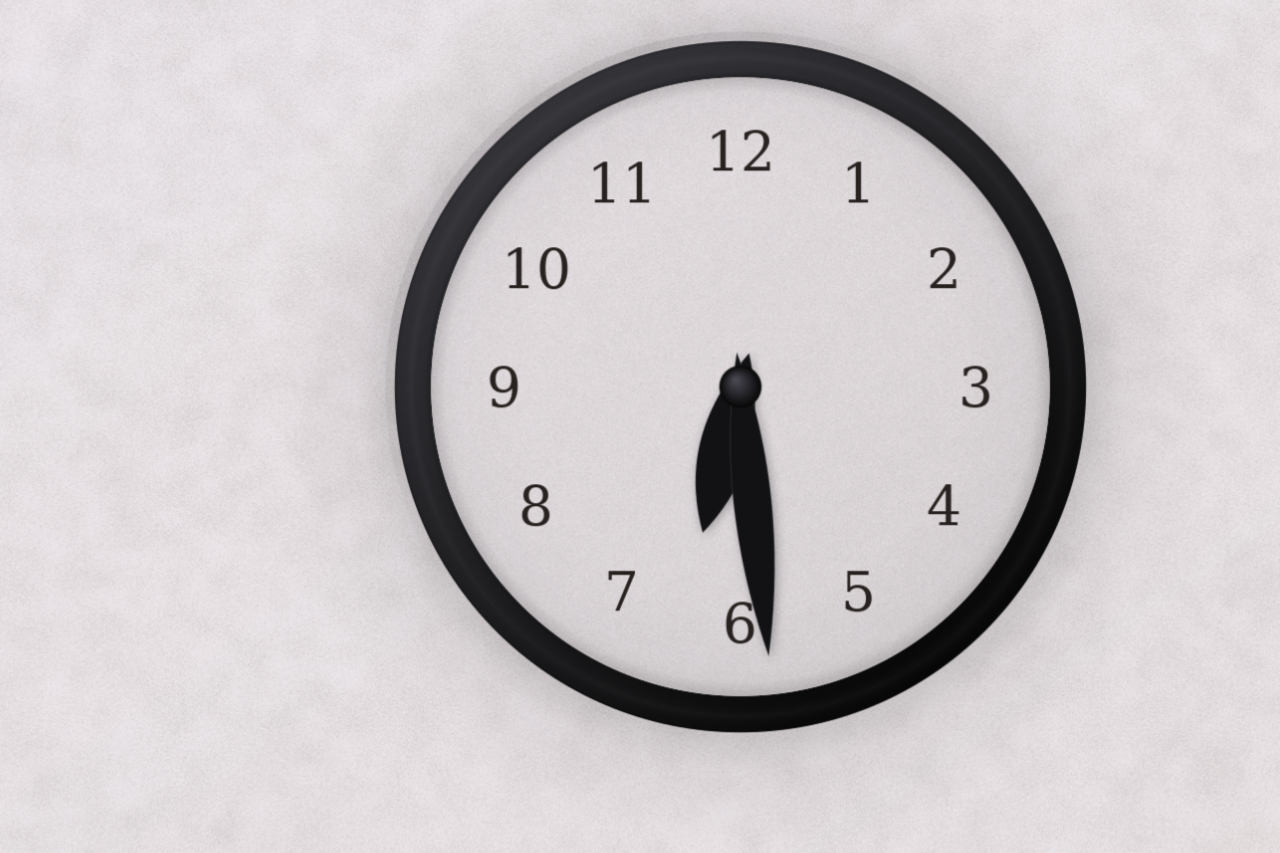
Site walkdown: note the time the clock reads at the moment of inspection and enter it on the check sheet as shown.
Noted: 6:29
